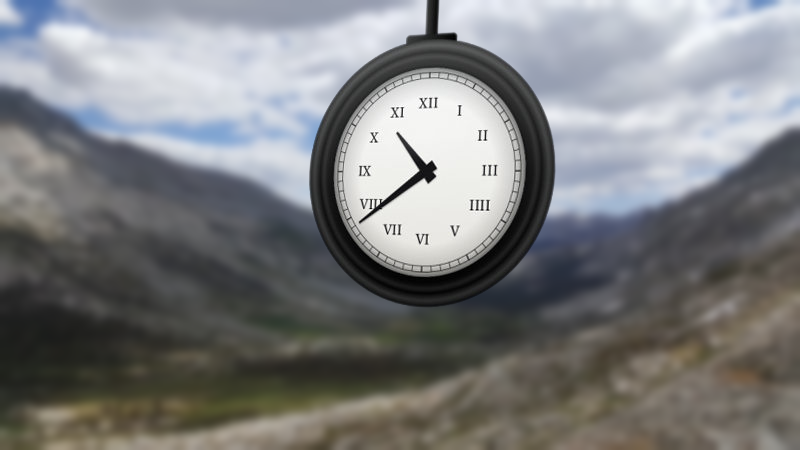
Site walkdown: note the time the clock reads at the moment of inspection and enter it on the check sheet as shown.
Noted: 10:39
